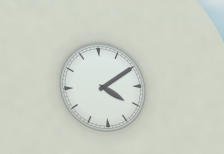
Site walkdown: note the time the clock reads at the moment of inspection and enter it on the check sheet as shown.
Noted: 4:10
